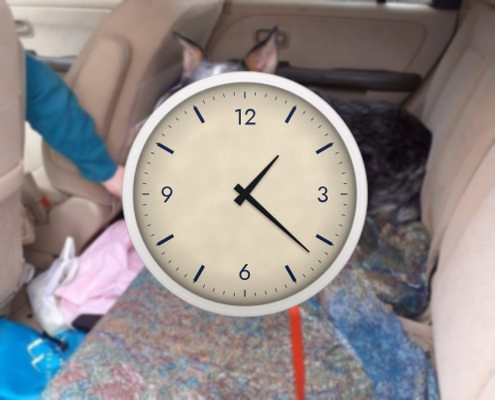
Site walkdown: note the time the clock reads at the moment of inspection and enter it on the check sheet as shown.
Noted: 1:22
